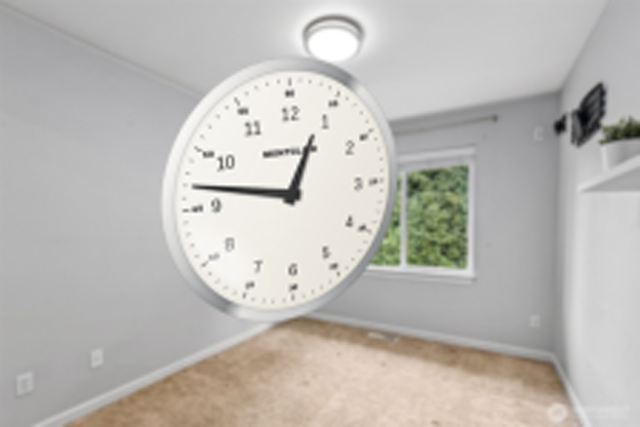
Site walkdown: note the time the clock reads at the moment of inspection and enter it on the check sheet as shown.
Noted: 12:47
